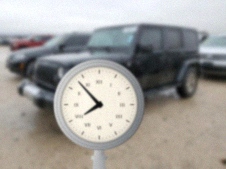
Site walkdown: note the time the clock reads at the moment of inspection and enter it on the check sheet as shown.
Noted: 7:53
